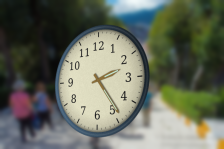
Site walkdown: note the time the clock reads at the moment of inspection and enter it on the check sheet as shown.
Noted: 2:24
